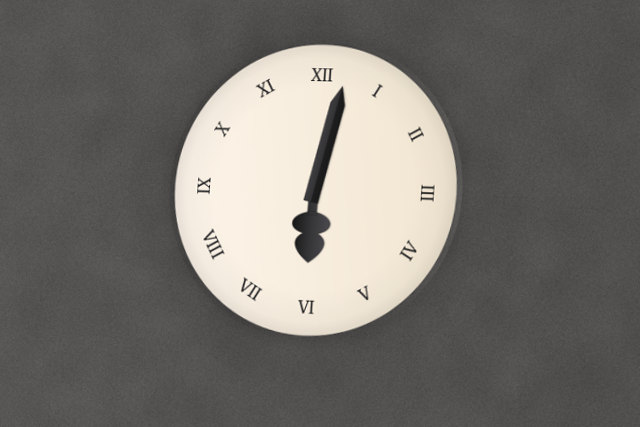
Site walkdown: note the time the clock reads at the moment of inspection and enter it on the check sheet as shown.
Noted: 6:02
